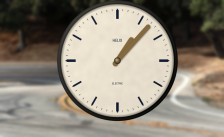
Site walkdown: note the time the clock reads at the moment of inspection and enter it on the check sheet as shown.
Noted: 1:07
